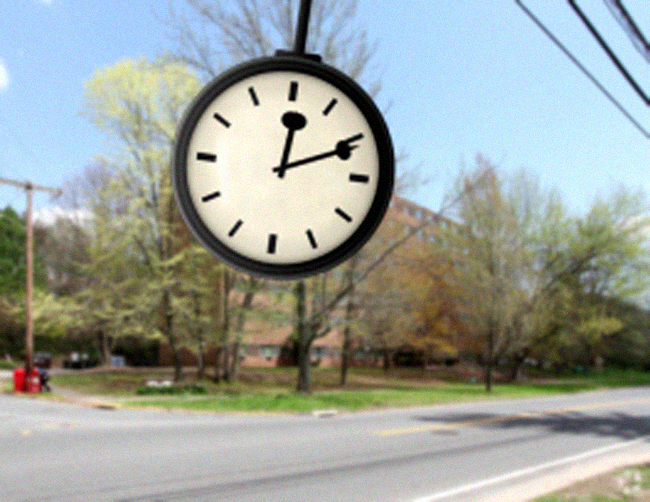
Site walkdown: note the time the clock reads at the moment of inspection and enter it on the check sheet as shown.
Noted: 12:11
